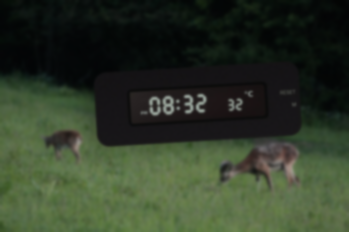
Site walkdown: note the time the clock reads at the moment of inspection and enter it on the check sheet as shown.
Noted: 8:32
